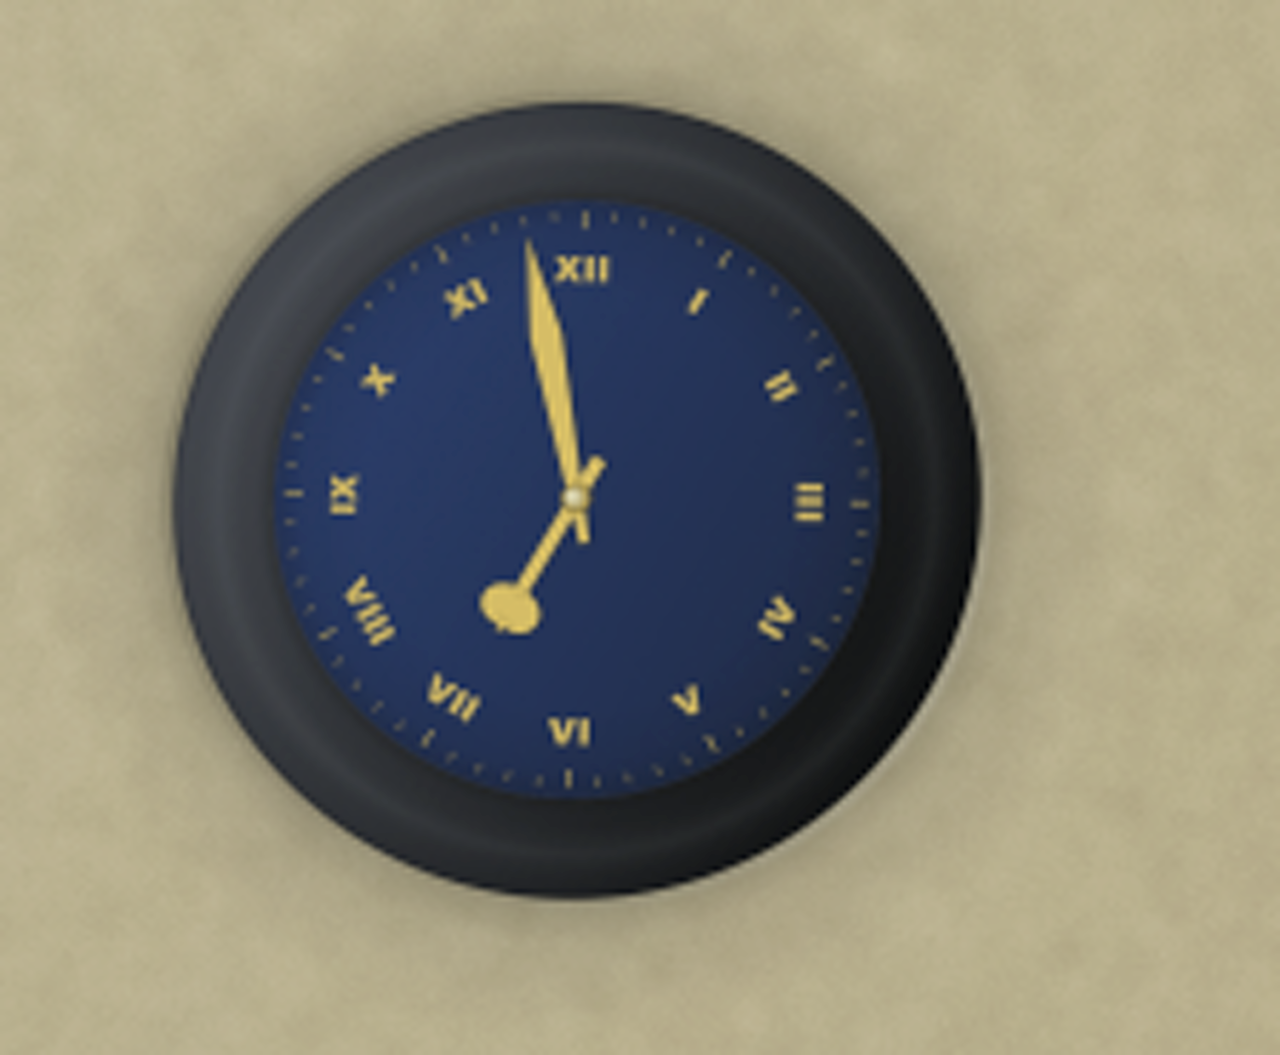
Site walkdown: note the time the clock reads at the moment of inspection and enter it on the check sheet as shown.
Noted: 6:58
